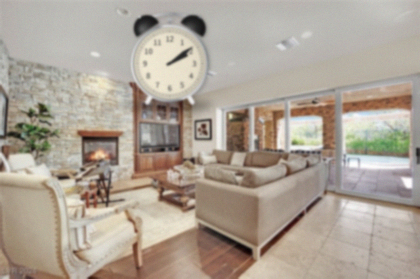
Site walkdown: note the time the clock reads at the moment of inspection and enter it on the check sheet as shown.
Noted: 2:09
